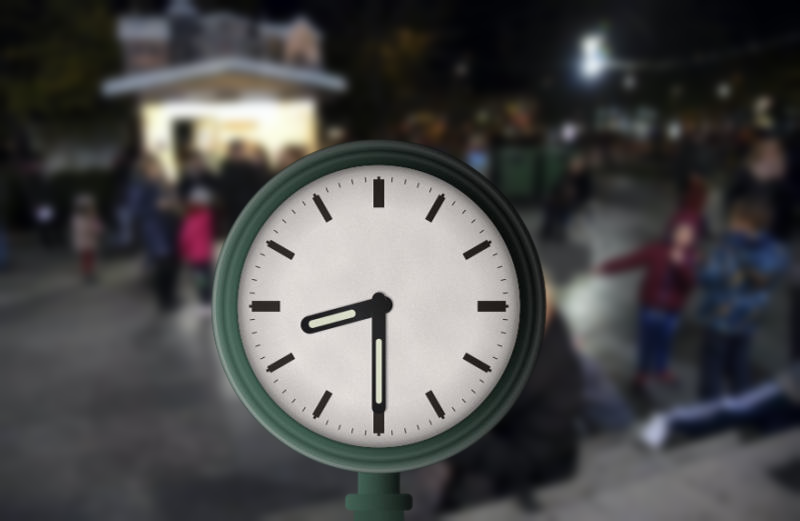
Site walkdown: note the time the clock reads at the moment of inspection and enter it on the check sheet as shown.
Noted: 8:30
